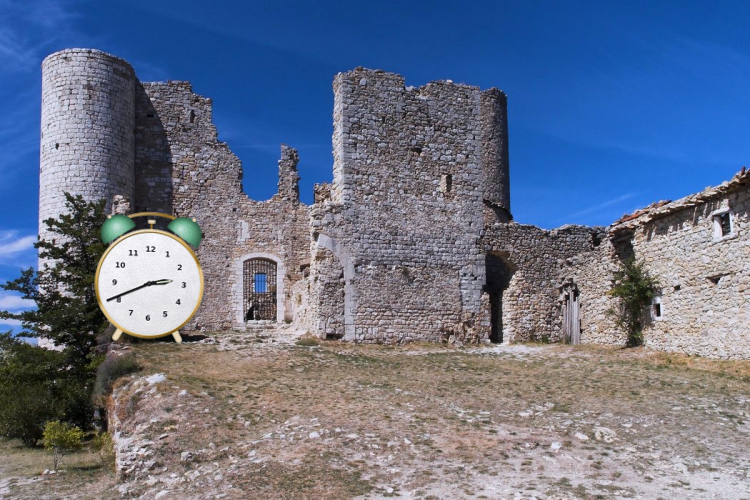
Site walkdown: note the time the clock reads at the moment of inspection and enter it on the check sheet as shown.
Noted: 2:41
